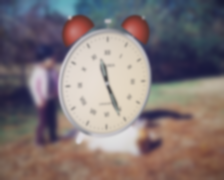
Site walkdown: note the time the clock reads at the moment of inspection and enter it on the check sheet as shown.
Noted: 11:26
